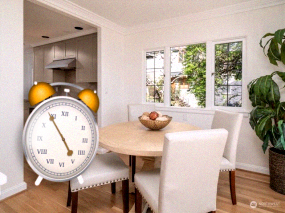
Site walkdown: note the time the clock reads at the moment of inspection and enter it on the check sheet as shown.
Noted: 4:54
